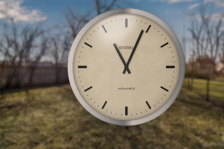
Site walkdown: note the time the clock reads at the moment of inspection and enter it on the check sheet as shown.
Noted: 11:04
